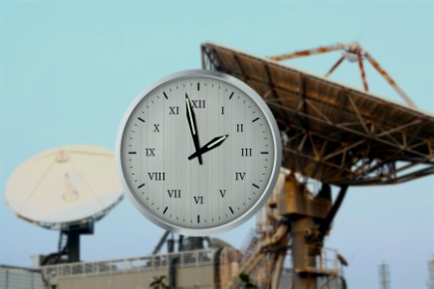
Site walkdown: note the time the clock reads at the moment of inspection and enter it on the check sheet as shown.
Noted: 1:58
